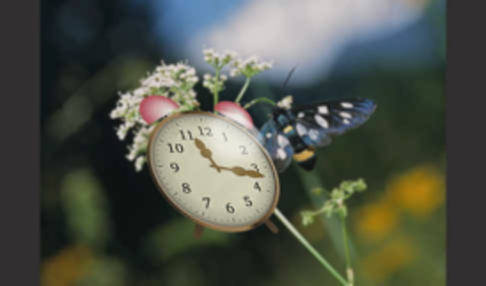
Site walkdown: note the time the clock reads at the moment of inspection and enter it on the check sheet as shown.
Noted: 11:17
